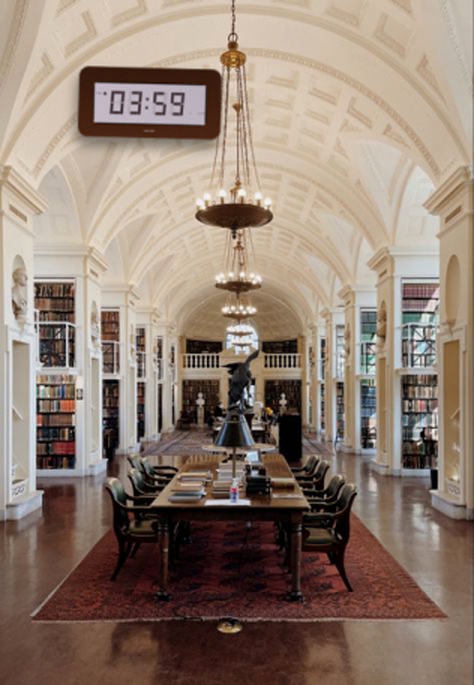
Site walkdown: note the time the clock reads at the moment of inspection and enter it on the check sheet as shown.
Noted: 3:59
